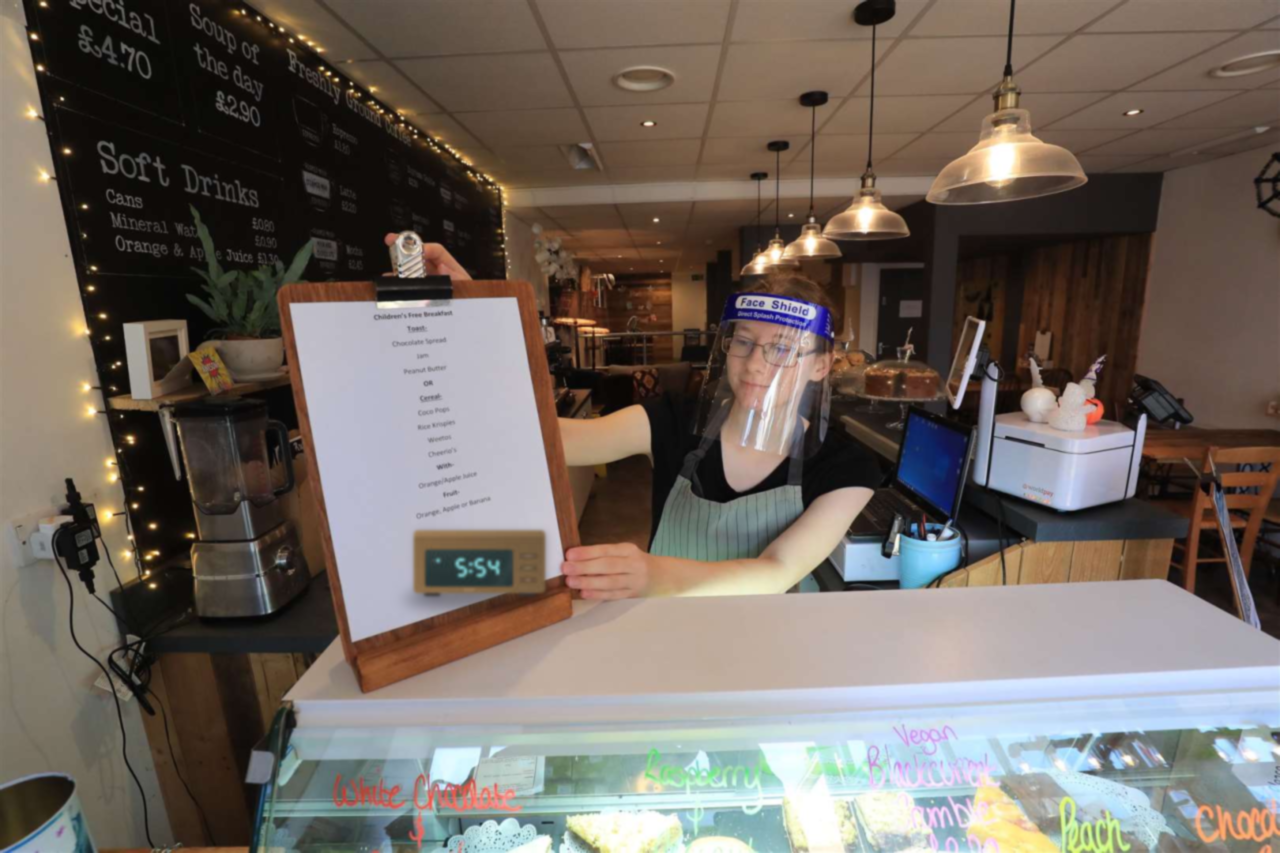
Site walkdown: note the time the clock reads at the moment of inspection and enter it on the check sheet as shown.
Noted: 5:54
